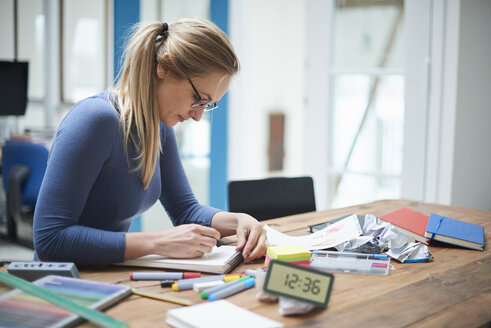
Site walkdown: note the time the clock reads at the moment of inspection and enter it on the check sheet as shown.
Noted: 12:36
